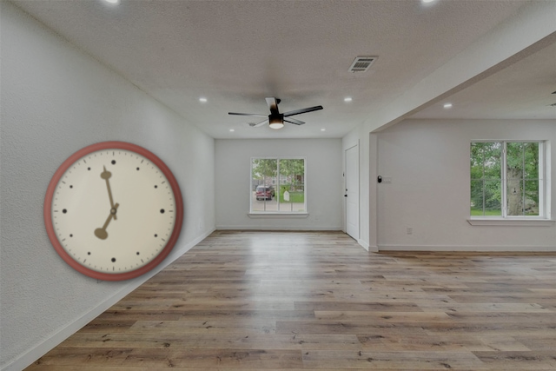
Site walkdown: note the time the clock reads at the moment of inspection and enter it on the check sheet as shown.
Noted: 6:58
